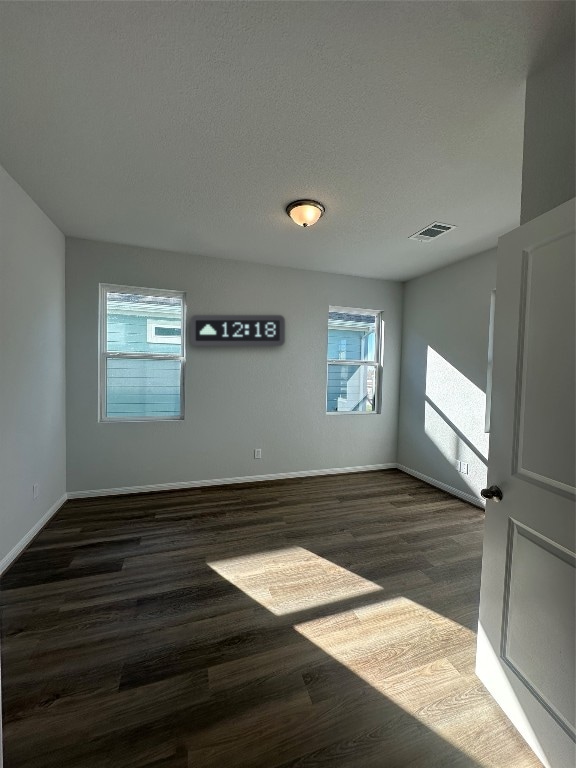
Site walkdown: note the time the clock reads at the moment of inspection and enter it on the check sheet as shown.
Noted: 12:18
